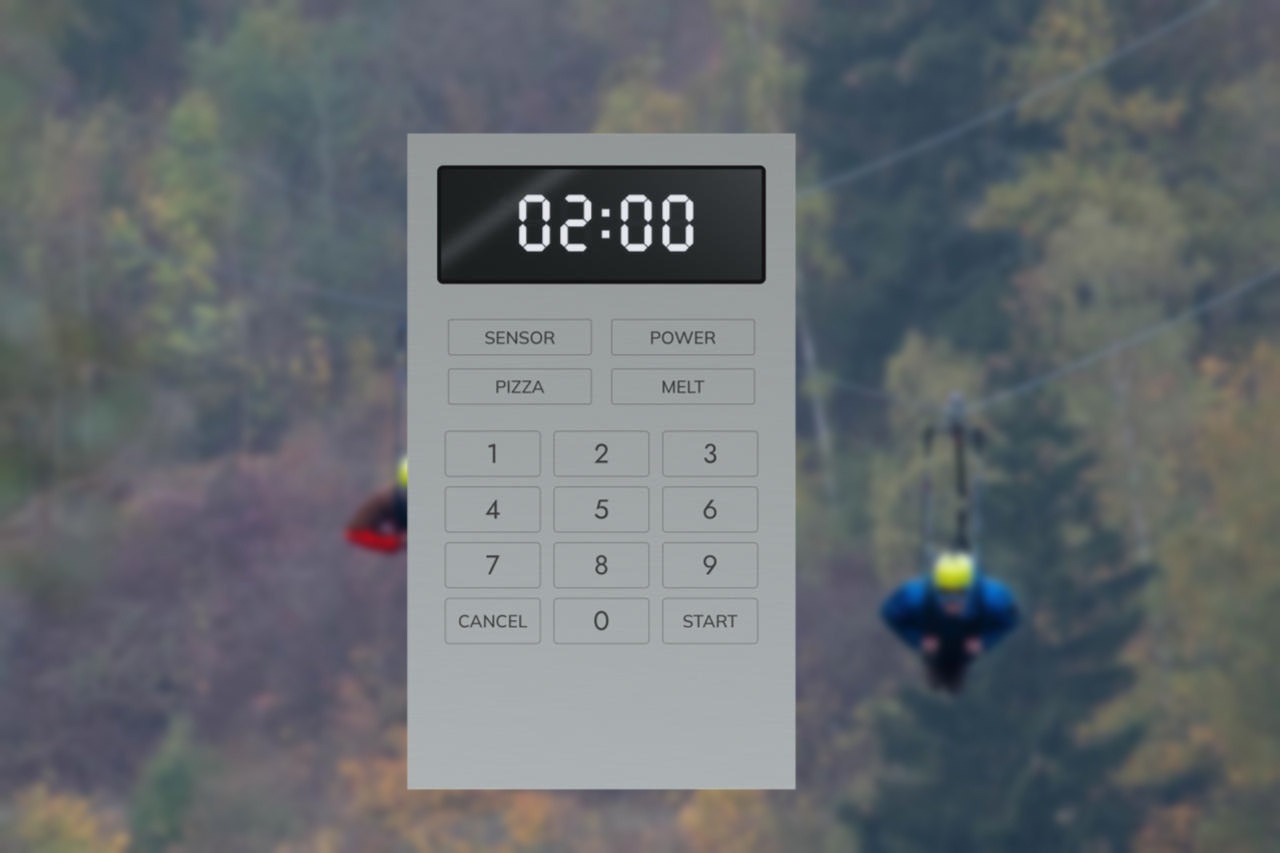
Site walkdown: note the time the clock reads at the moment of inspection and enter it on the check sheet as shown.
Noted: 2:00
